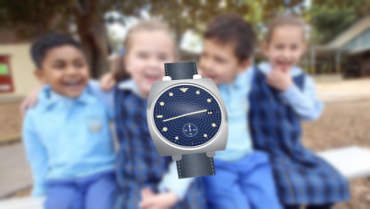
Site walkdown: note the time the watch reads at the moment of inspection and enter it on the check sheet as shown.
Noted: 2:43
